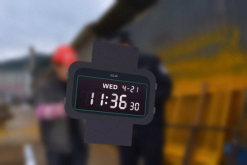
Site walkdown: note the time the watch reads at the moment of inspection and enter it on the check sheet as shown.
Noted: 11:36:30
